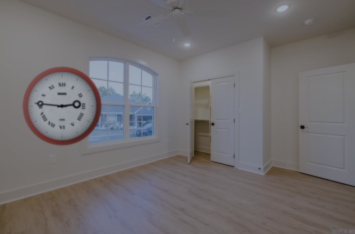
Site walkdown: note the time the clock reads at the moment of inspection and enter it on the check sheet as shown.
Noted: 2:46
